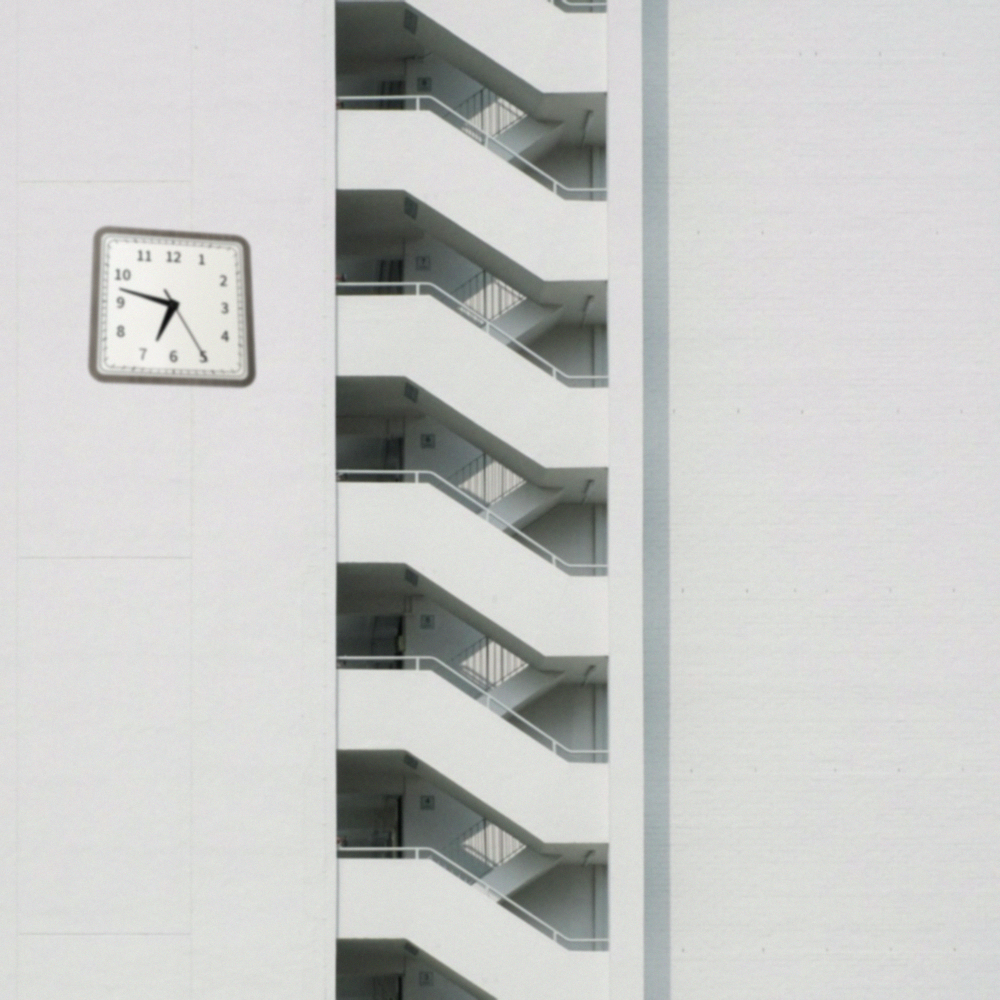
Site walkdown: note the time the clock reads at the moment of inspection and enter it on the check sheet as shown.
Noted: 6:47:25
